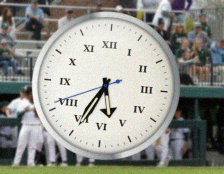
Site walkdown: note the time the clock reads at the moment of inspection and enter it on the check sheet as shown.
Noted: 5:34:41
